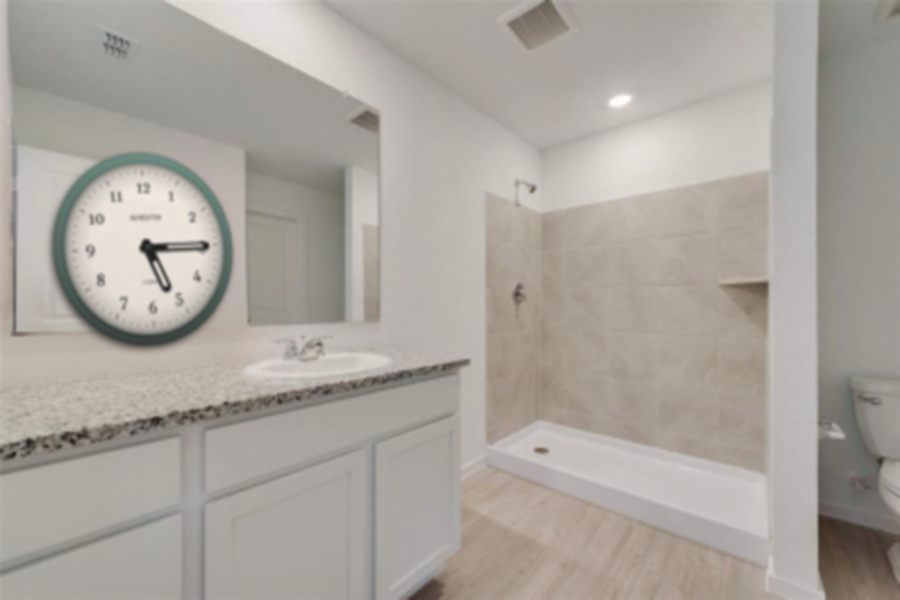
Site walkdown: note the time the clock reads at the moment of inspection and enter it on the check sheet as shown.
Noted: 5:15
